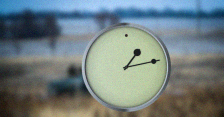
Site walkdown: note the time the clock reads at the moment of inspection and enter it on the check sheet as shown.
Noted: 1:13
